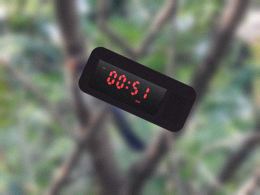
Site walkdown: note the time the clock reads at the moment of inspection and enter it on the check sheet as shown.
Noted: 0:51
